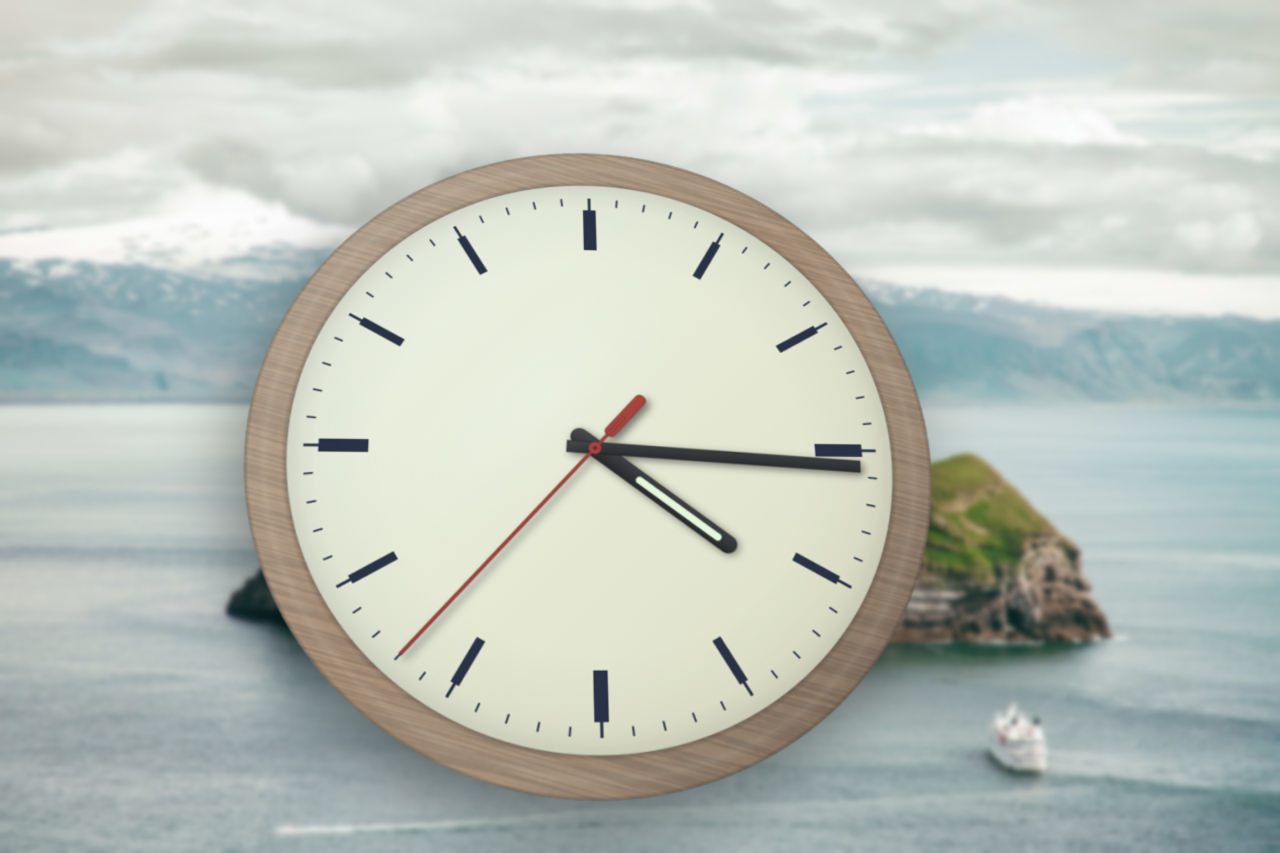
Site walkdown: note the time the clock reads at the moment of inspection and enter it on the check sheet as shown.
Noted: 4:15:37
